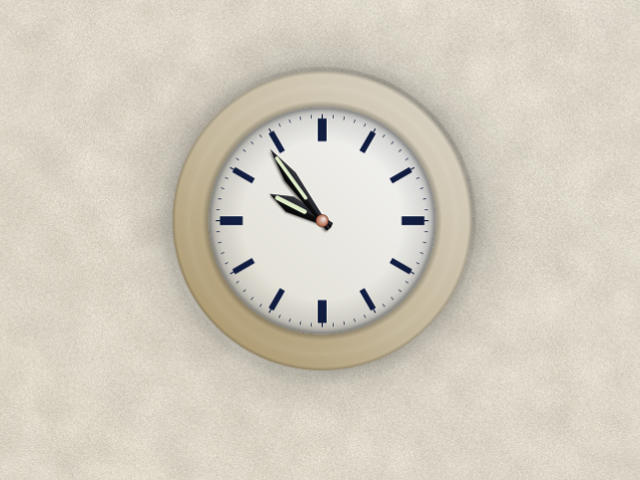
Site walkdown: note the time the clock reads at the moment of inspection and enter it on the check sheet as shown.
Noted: 9:54
